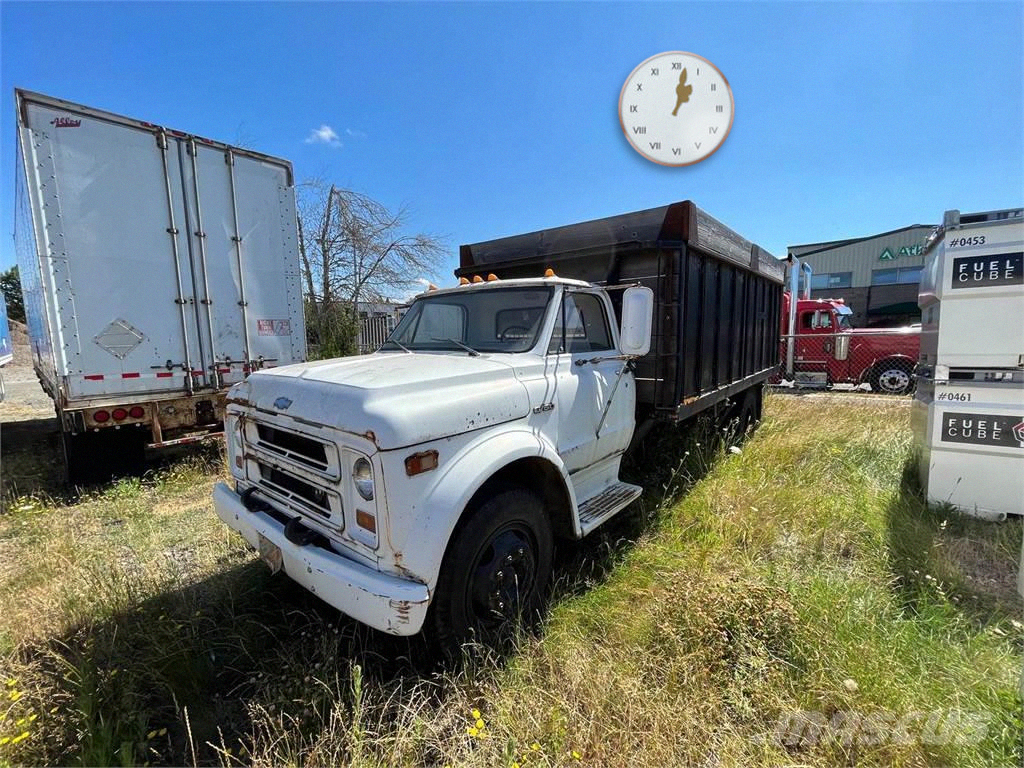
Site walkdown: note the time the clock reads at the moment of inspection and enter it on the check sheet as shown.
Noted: 1:02
